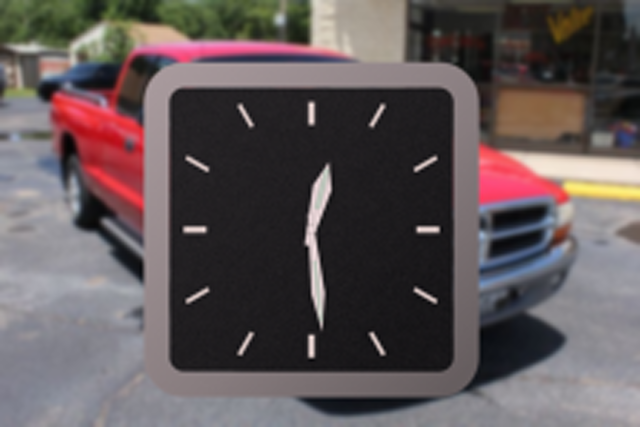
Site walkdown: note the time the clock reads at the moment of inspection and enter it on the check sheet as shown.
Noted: 12:29
